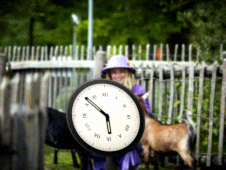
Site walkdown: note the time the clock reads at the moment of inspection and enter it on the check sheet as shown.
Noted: 5:52
